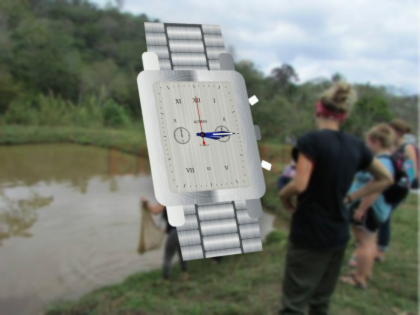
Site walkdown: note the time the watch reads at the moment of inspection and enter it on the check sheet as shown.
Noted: 3:15
